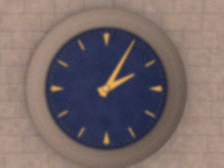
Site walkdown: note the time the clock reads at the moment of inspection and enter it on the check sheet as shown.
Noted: 2:05
